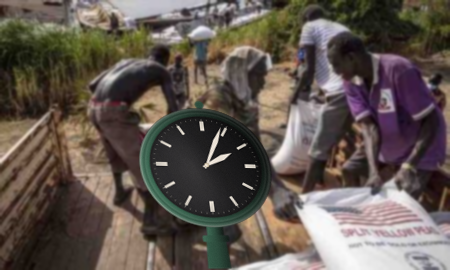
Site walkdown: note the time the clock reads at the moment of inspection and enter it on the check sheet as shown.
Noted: 2:04
